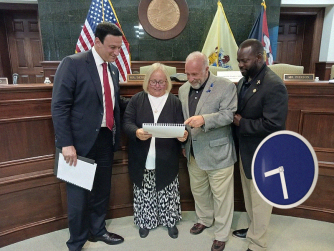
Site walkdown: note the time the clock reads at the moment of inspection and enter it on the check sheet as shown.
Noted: 8:28
